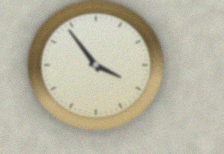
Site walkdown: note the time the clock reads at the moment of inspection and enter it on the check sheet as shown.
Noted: 3:54
